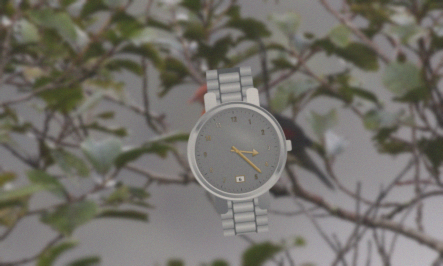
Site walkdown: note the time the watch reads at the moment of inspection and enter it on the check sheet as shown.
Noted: 3:23
